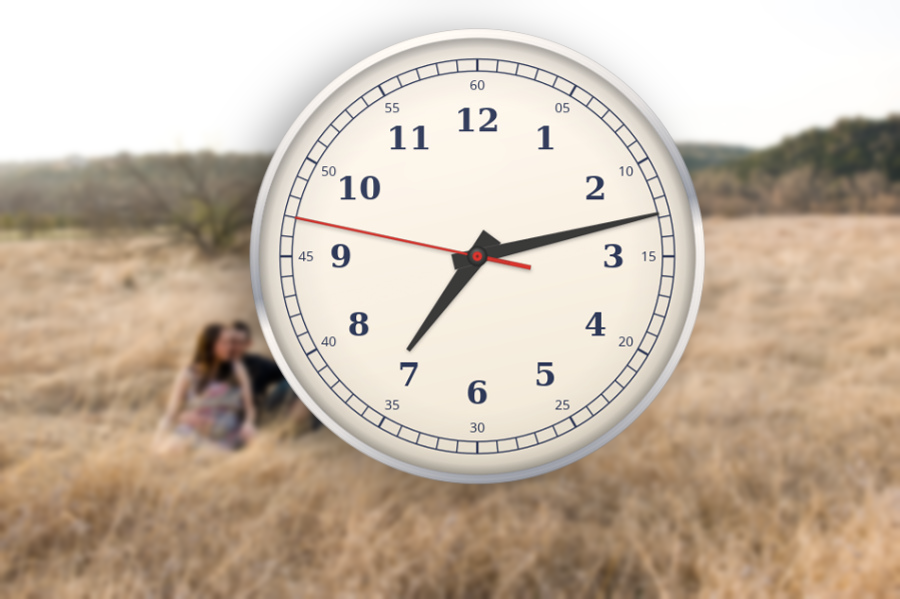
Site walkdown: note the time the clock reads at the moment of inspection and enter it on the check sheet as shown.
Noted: 7:12:47
